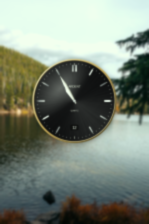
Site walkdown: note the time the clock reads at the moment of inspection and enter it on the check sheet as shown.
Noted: 10:55
